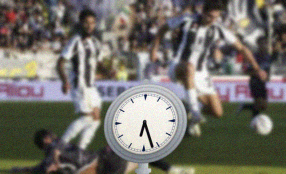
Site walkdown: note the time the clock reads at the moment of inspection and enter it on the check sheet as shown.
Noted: 6:27
